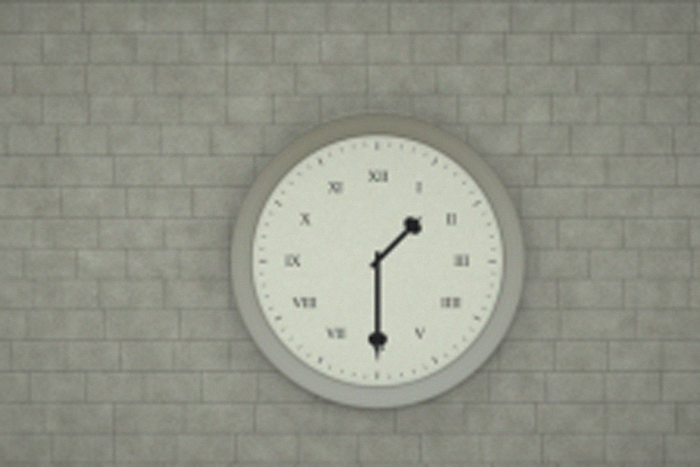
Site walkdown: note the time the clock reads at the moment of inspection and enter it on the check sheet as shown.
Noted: 1:30
